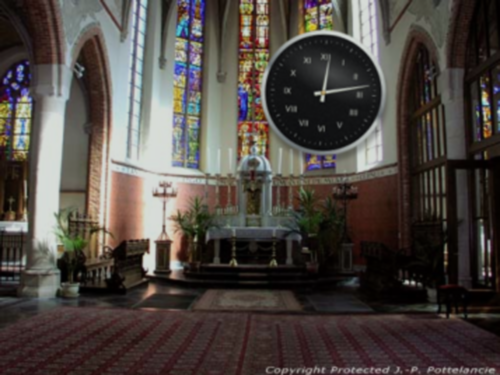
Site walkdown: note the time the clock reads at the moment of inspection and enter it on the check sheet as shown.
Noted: 12:13
